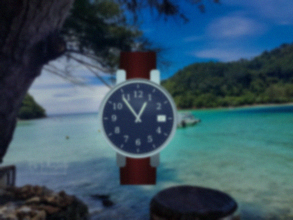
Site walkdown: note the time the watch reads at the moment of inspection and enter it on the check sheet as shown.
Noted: 12:54
